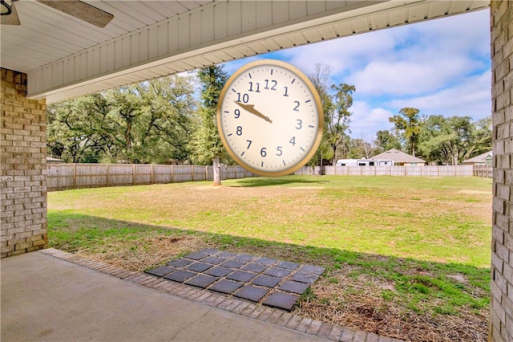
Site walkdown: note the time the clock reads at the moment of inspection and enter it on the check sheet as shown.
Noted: 9:48
